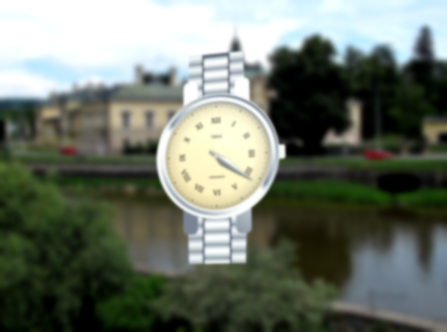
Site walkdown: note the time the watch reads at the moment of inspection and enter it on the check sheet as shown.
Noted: 4:21
